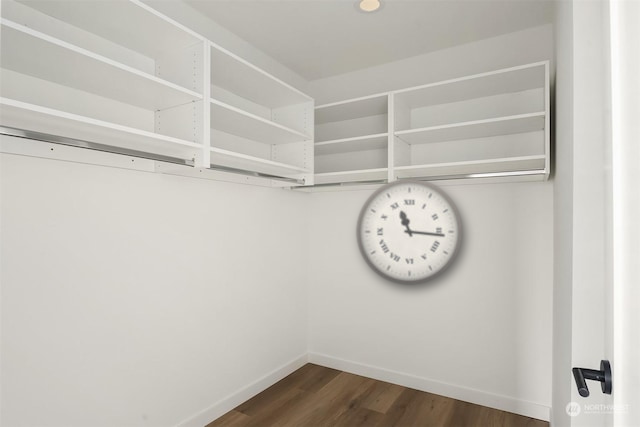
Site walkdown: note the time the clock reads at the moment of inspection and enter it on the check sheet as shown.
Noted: 11:16
